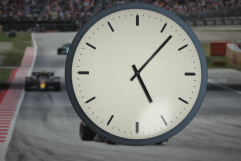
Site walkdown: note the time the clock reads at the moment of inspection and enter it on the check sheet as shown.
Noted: 5:07
